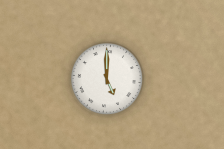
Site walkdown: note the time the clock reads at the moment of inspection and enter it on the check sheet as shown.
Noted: 4:59
